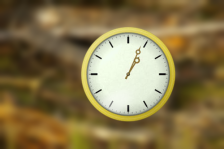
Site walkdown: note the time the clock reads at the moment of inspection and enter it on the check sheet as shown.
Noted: 1:04
